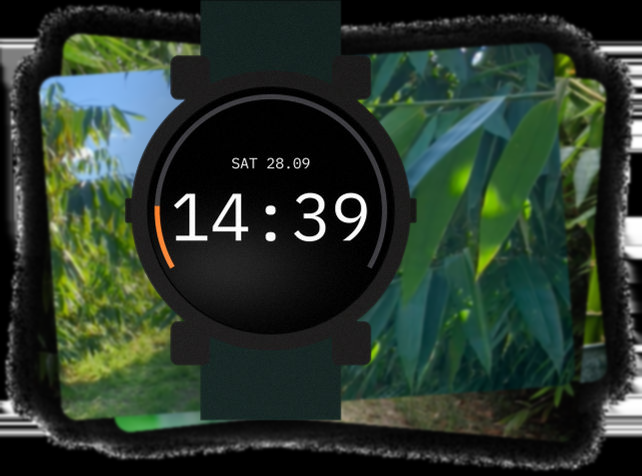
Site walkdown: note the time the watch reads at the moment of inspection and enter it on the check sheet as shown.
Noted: 14:39
